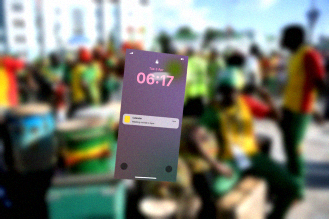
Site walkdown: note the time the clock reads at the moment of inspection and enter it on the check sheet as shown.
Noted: 6:17
